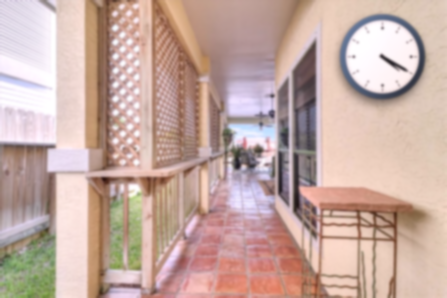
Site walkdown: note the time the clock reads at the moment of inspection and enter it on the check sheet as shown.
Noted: 4:20
